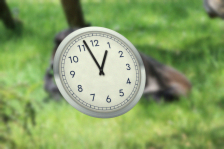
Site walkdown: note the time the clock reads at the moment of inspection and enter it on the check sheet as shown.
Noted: 12:57
